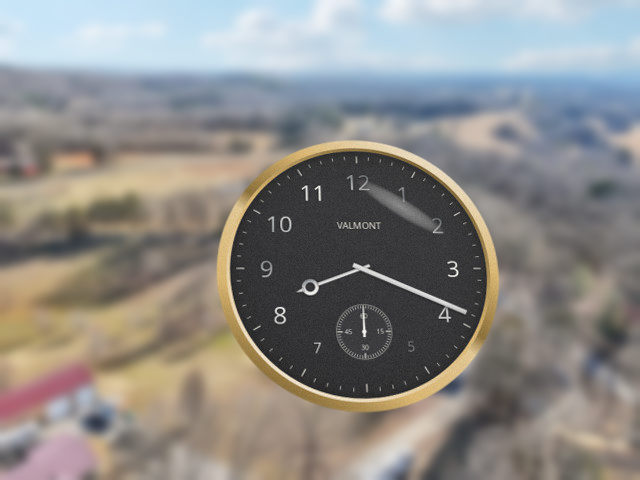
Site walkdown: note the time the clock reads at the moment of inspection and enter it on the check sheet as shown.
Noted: 8:19
